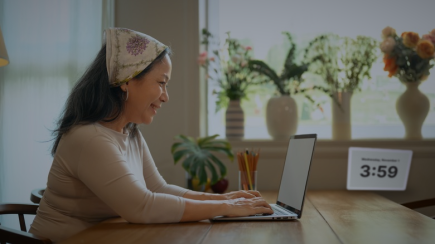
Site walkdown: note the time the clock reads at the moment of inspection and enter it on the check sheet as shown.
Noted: 3:59
